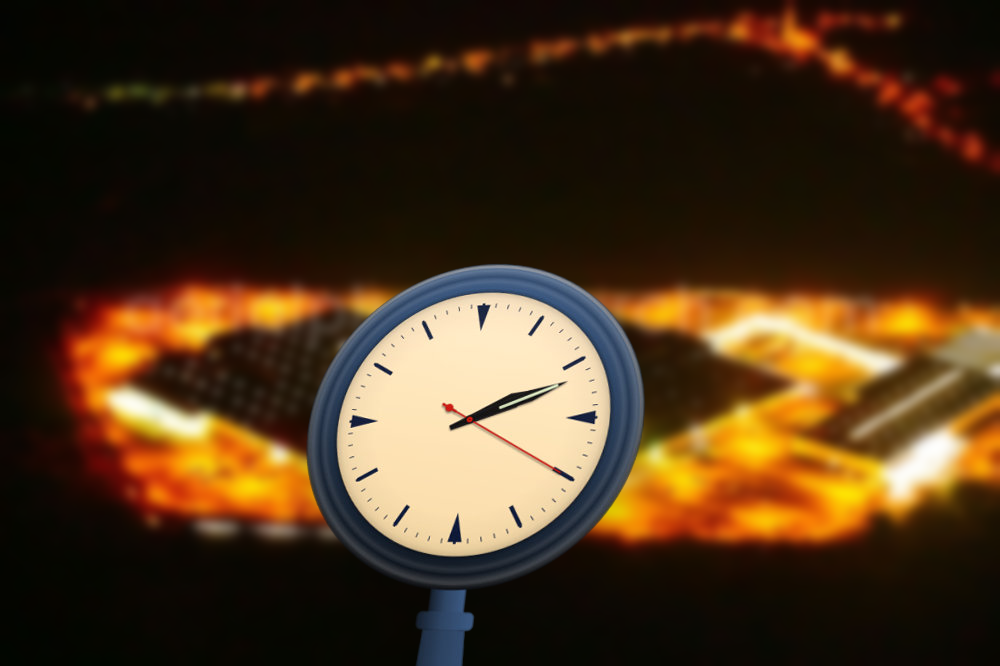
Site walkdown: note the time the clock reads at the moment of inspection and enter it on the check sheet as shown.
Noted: 2:11:20
